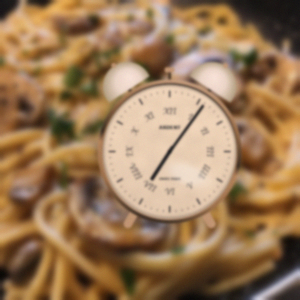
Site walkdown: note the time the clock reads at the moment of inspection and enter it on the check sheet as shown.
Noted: 7:06
